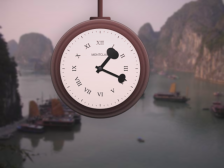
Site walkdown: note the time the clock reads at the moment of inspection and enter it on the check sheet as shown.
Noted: 1:19
